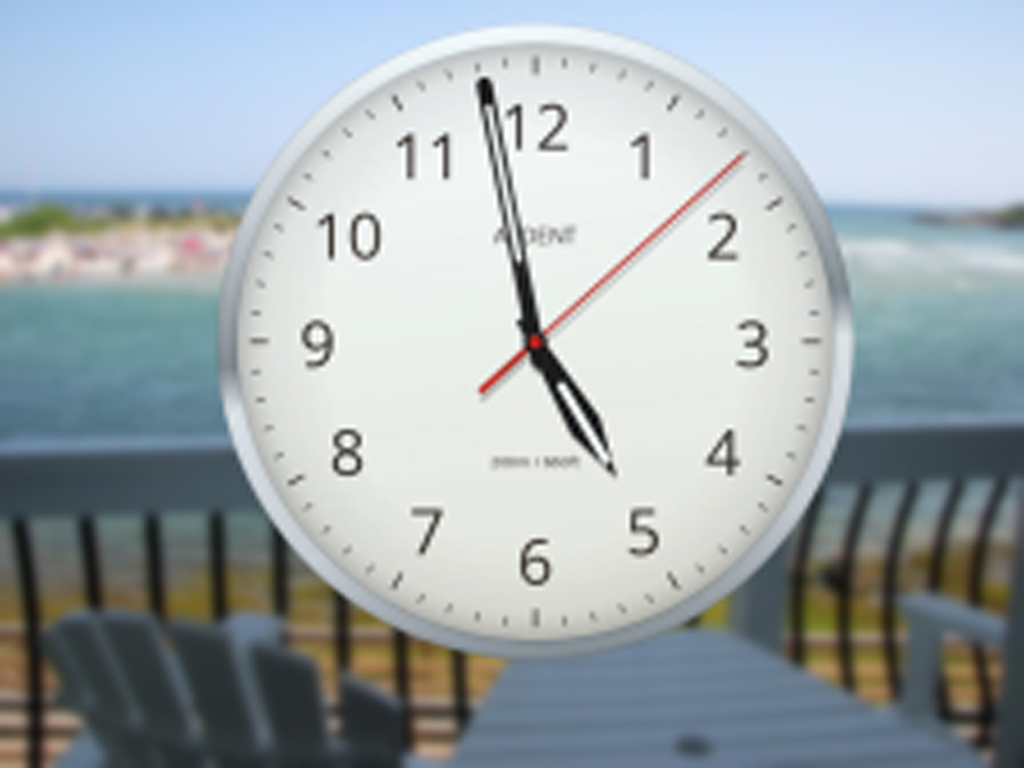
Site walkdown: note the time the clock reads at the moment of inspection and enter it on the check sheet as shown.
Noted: 4:58:08
